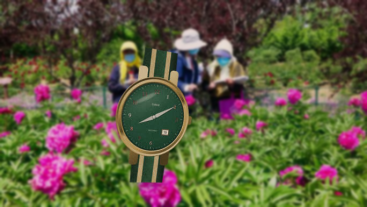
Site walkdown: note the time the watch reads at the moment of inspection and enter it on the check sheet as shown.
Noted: 8:10
